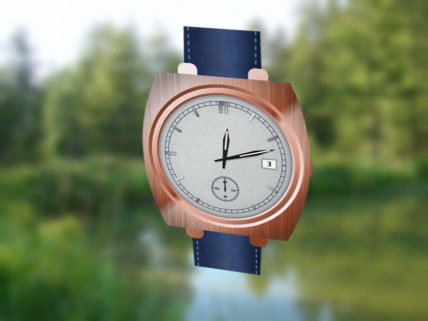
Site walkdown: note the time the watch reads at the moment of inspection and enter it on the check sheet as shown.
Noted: 12:12
